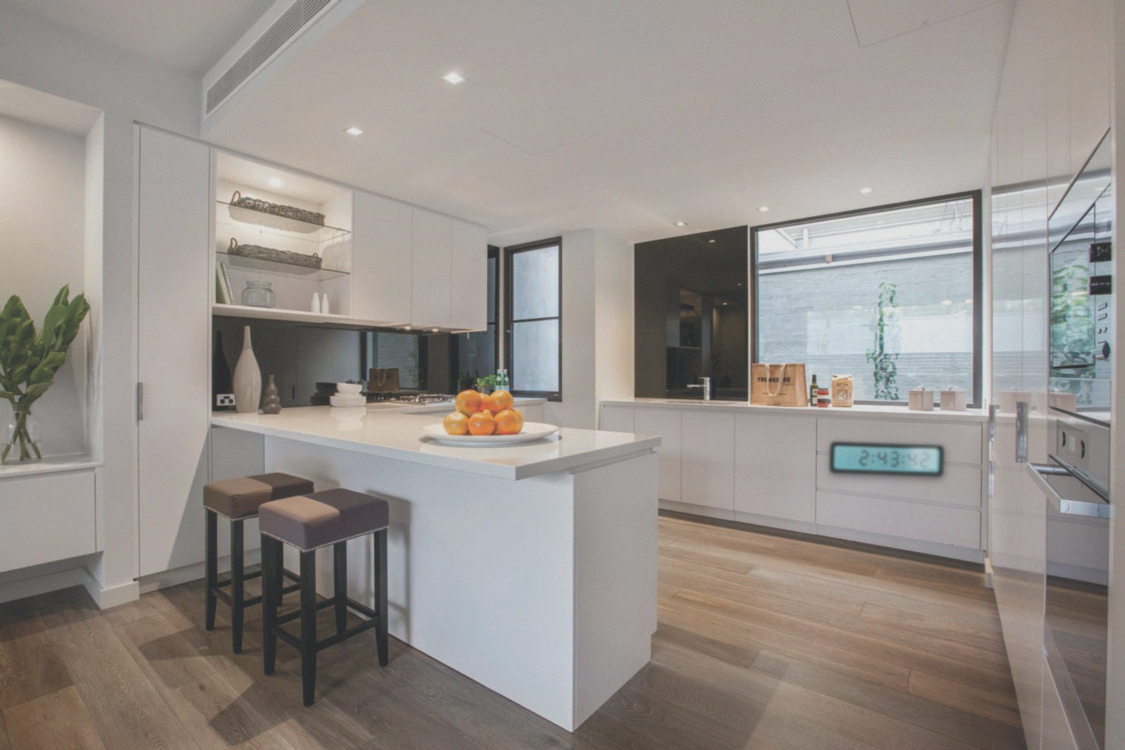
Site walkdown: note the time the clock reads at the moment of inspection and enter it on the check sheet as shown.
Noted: 2:43:42
